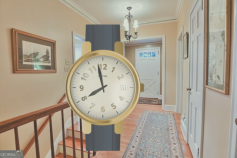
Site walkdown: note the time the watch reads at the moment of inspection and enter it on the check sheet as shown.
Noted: 7:58
